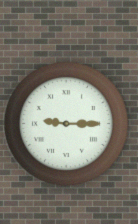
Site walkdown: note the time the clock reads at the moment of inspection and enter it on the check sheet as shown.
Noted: 9:15
